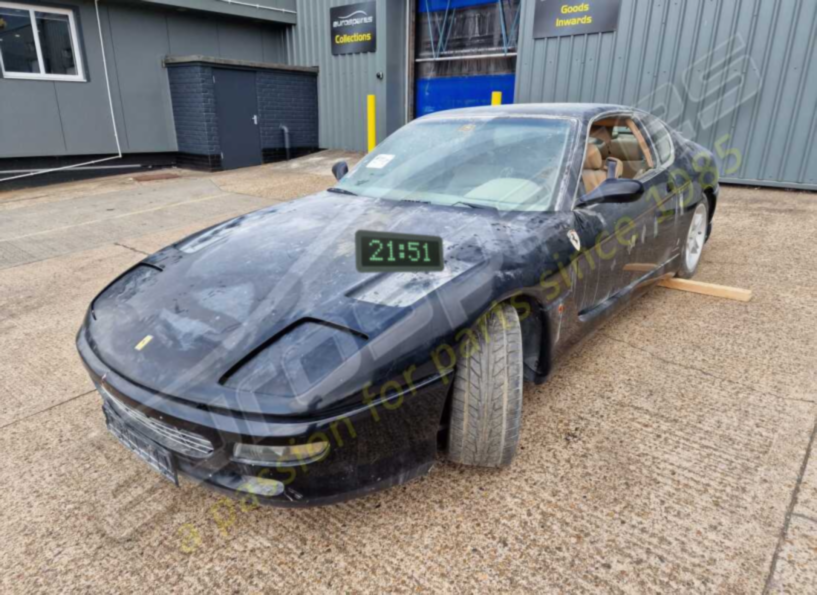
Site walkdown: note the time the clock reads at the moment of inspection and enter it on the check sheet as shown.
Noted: 21:51
